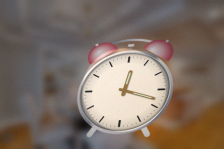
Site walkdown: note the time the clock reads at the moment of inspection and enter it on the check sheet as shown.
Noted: 12:18
